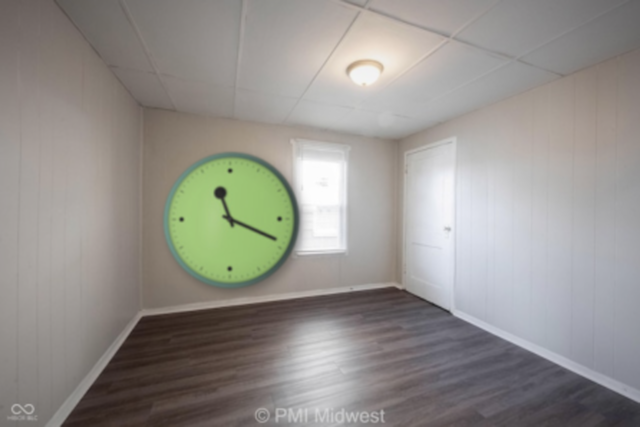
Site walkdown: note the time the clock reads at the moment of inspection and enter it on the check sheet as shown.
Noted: 11:19
